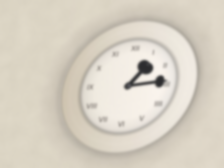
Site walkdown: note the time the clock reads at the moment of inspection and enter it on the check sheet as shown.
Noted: 1:14
